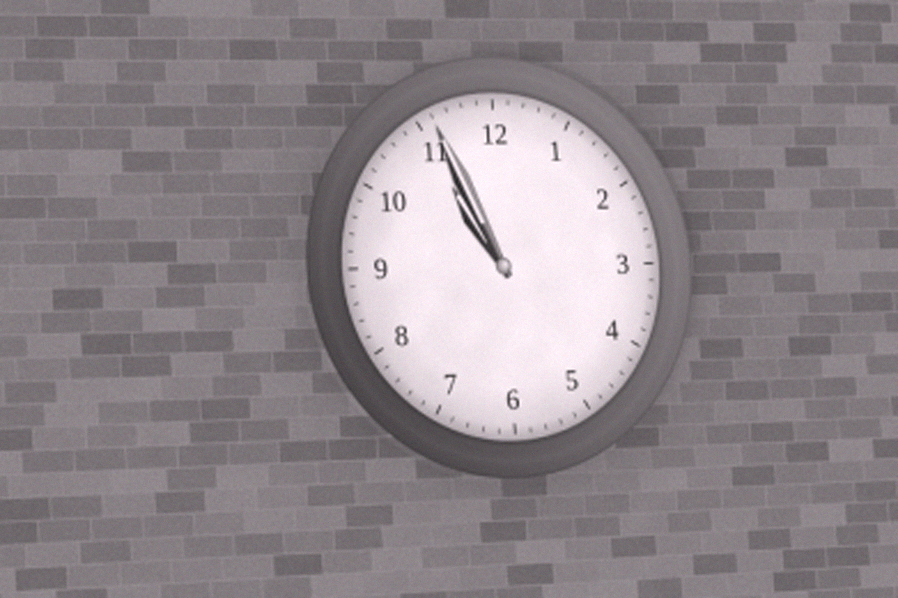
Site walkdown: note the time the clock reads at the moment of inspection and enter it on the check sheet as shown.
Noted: 10:56
